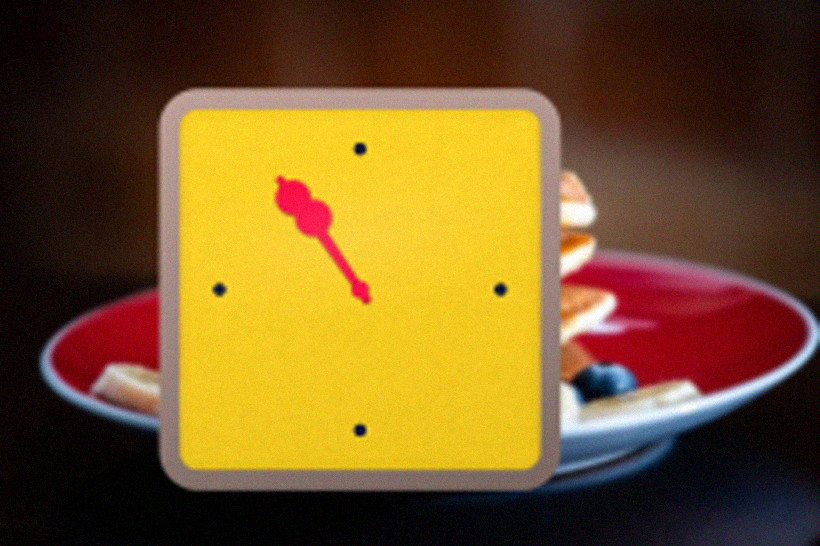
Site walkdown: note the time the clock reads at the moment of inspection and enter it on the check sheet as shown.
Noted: 10:54
